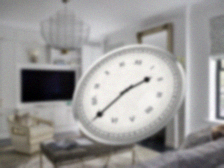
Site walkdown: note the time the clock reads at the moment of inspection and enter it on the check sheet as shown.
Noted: 1:35
